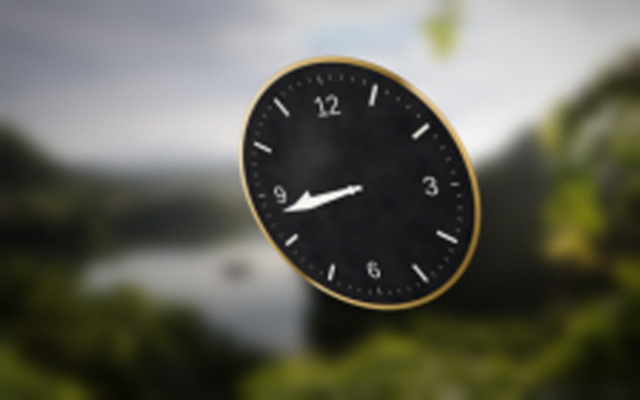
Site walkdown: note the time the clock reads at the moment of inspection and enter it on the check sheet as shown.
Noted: 8:43
